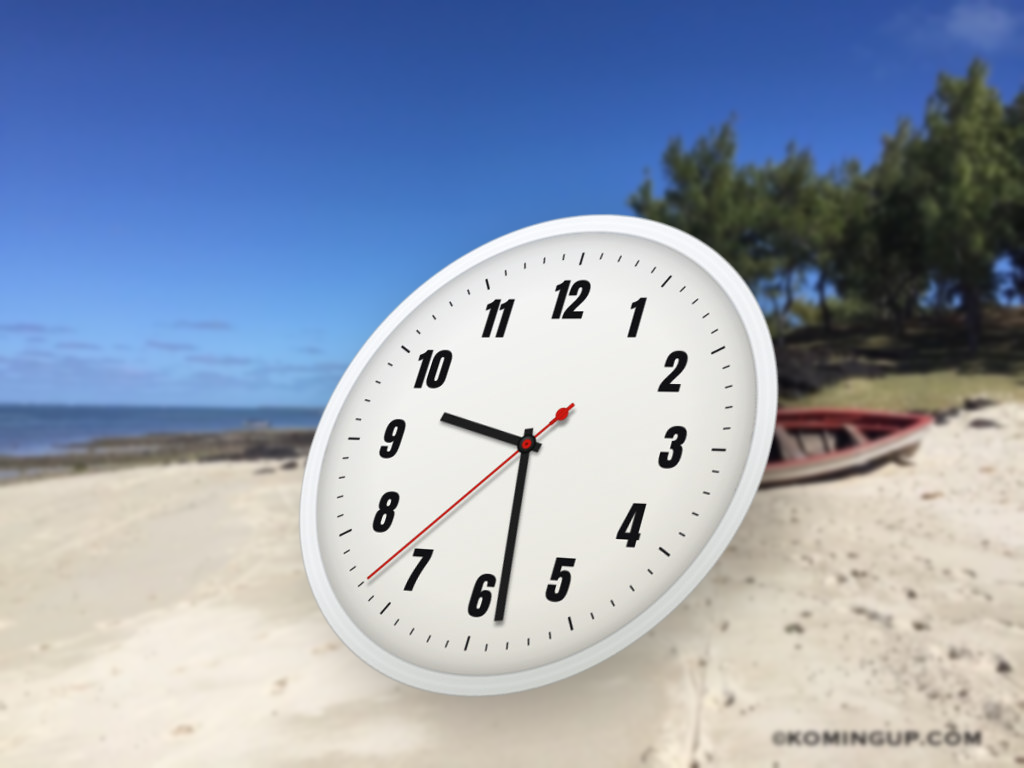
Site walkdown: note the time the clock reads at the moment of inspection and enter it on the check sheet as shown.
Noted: 9:28:37
